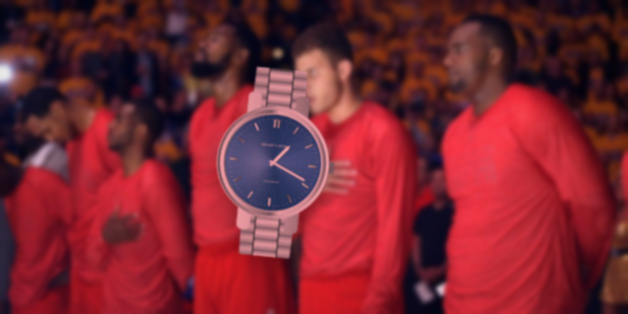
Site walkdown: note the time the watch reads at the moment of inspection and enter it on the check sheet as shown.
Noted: 1:19
